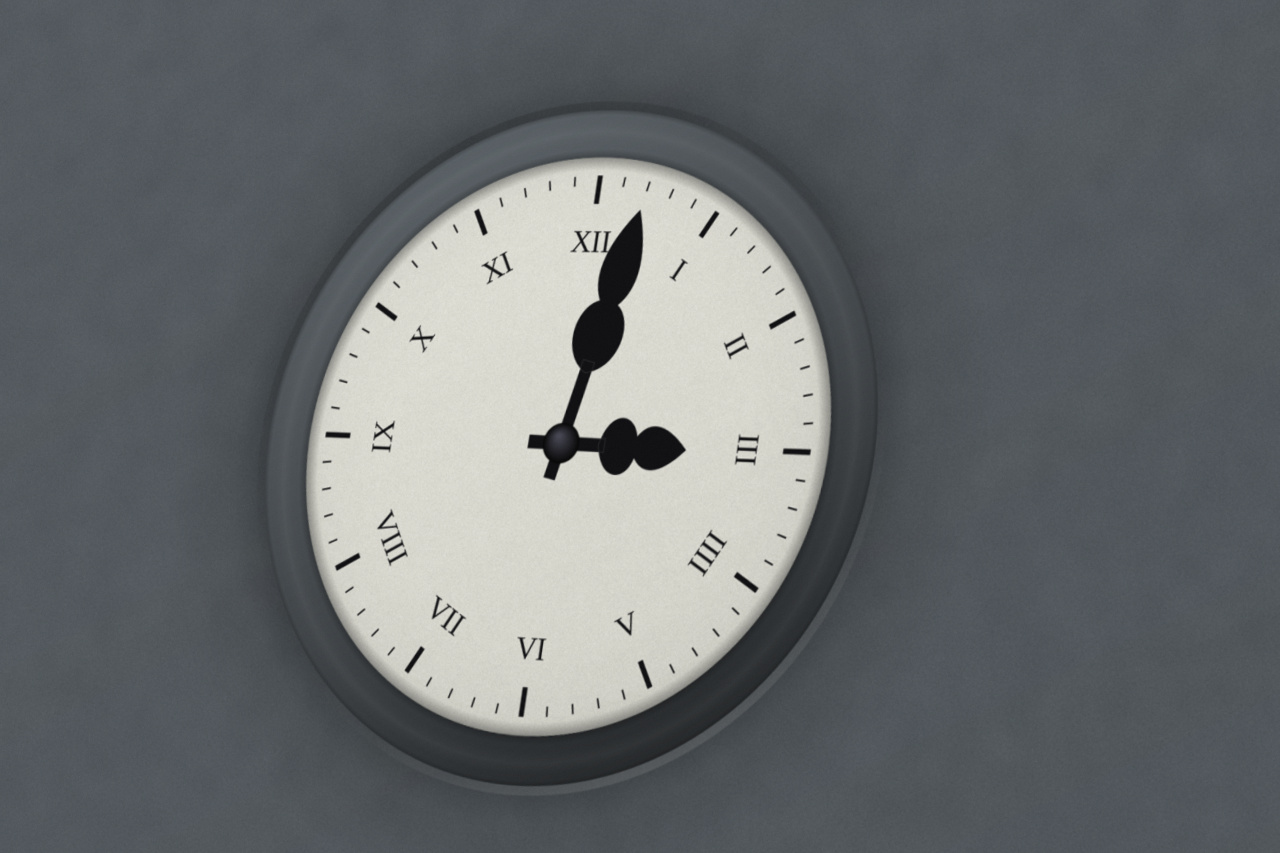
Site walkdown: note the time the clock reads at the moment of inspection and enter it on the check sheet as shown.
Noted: 3:02
